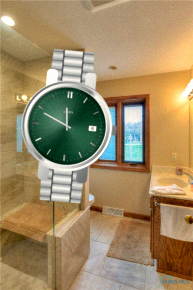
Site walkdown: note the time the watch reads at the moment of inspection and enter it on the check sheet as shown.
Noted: 11:49
